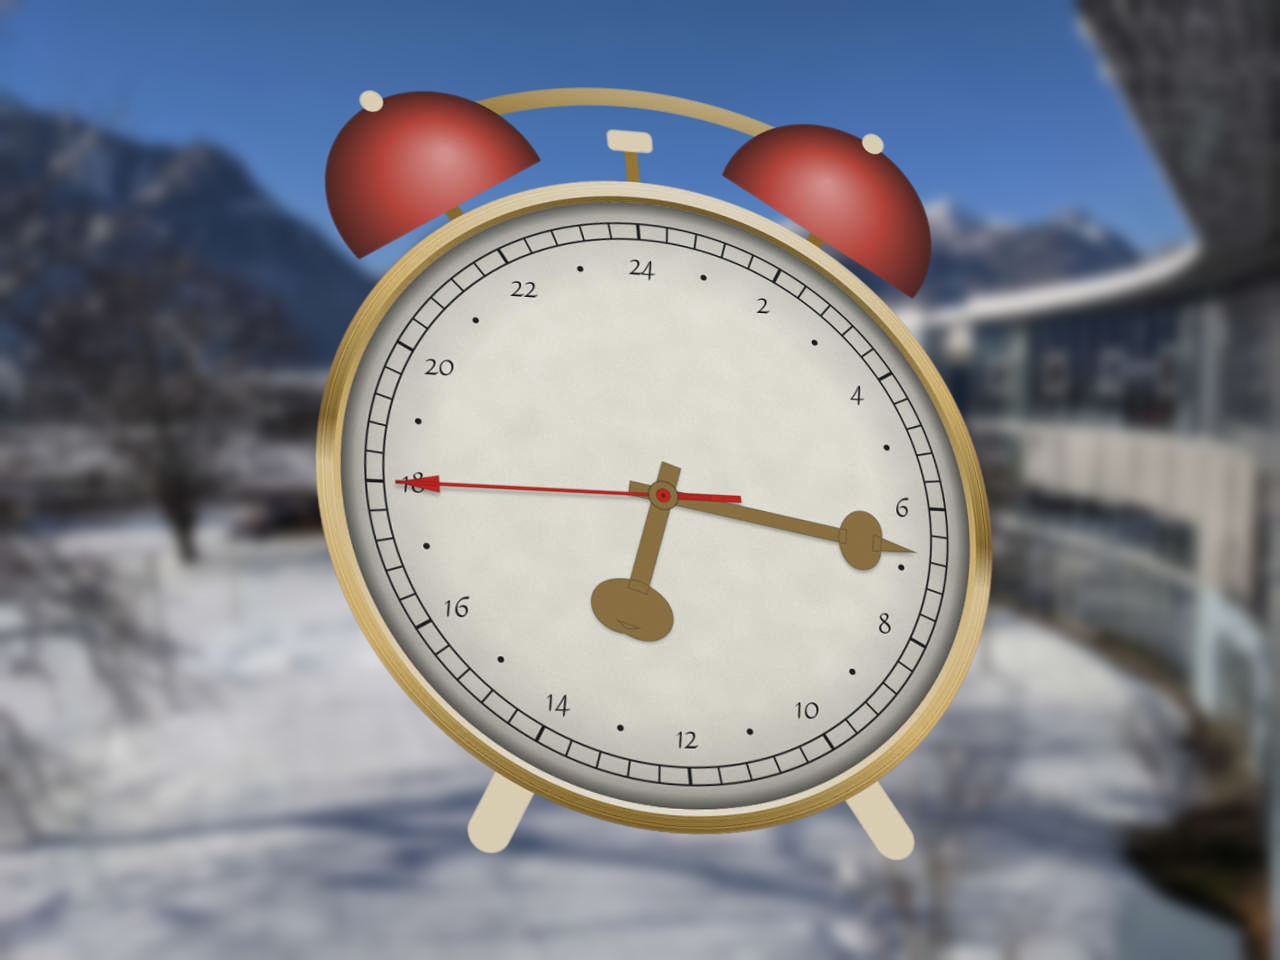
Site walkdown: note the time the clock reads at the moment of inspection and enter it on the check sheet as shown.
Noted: 13:16:45
